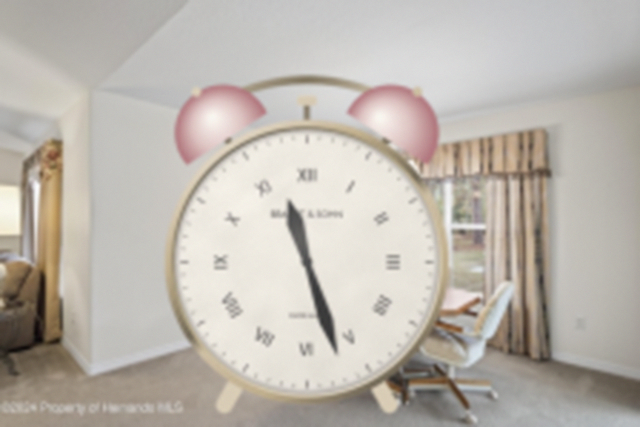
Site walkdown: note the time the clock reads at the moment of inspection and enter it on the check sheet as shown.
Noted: 11:27
